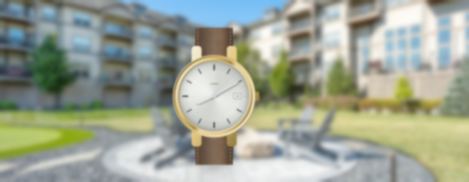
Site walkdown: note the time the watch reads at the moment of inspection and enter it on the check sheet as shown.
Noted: 8:10
